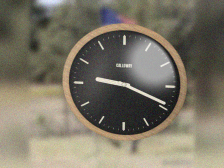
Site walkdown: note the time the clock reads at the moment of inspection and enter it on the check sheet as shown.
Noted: 9:19
